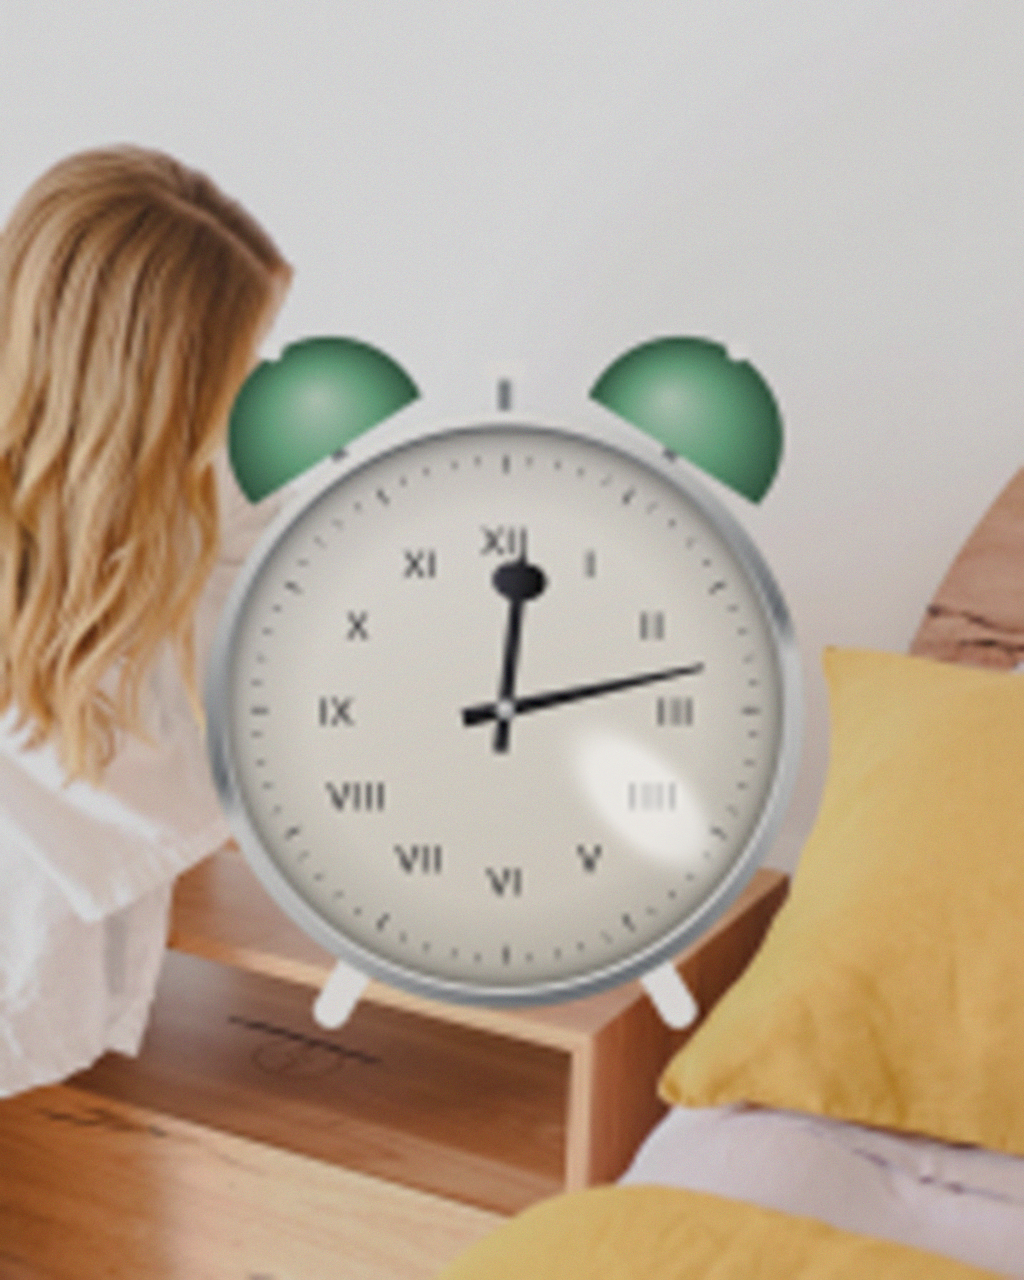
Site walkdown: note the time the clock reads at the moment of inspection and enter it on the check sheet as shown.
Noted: 12:13
